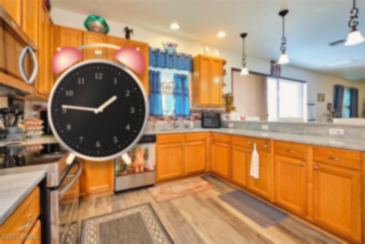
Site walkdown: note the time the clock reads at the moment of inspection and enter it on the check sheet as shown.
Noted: 1:46
